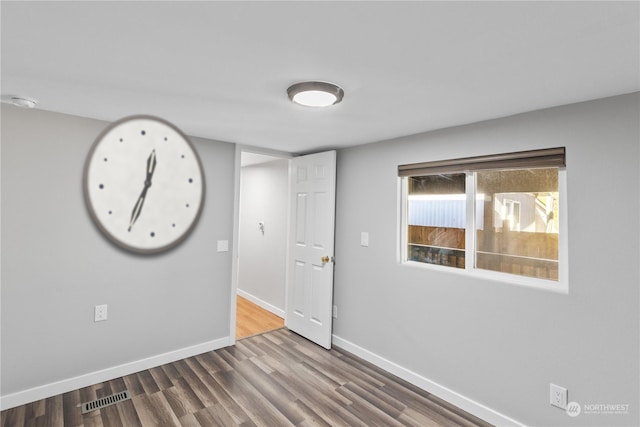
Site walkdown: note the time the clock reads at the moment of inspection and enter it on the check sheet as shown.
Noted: 12:35
